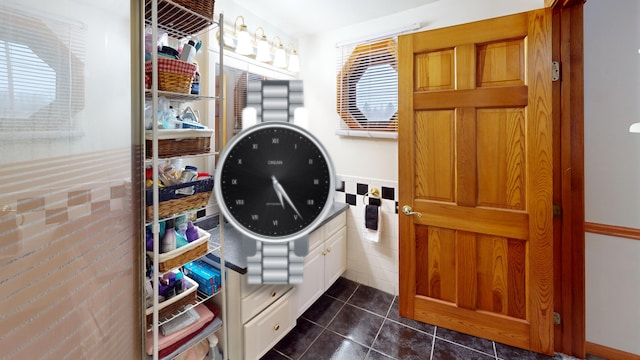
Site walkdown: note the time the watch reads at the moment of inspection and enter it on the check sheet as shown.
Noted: 5:24
